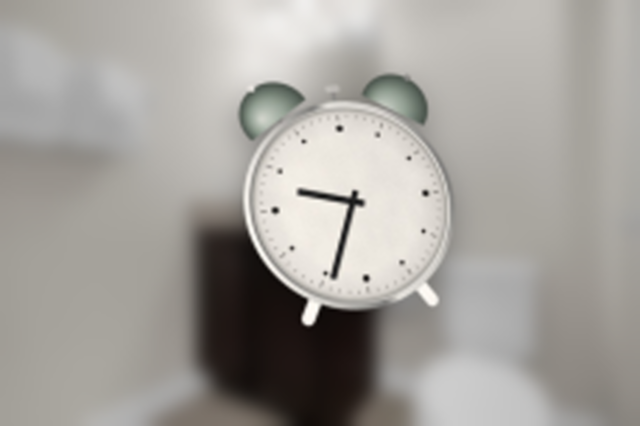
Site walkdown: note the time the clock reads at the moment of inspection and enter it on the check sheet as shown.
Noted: 9:34
